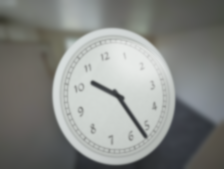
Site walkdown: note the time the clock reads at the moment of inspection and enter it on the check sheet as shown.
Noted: 10:27
